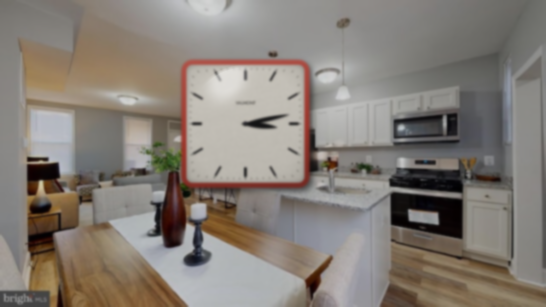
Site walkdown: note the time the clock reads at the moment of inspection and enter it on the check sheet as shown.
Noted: 3:13
